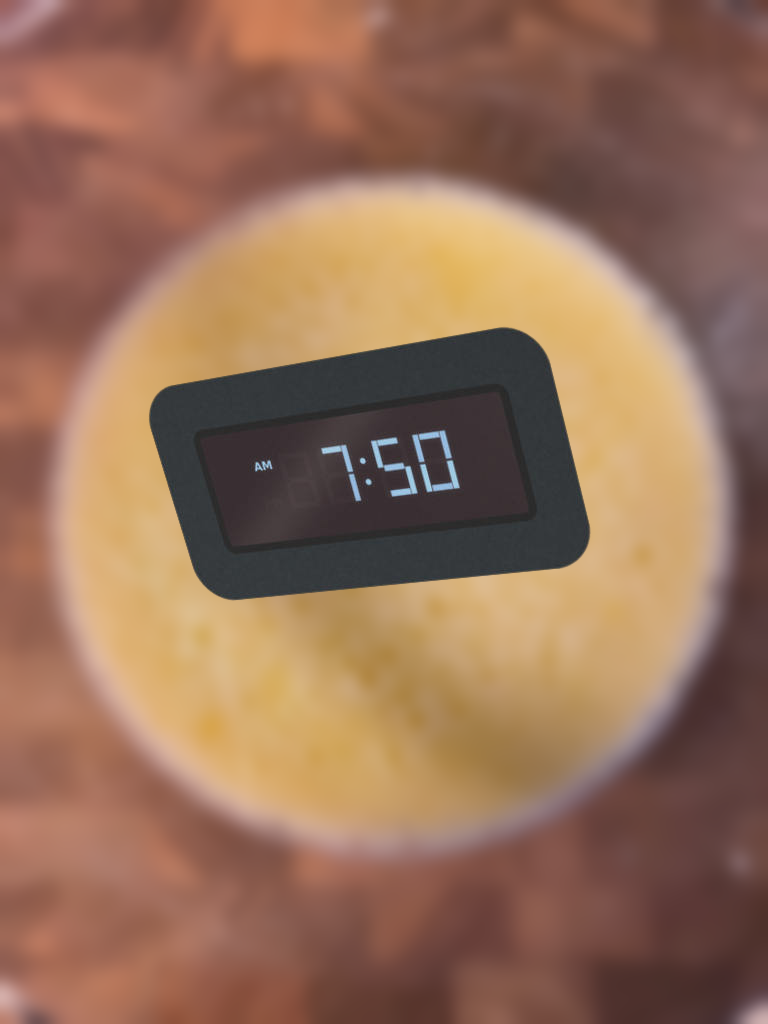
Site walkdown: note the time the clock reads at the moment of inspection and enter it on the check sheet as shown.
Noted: 7:50
